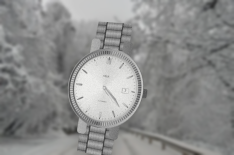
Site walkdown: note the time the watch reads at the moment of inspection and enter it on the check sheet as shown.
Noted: 4:22
